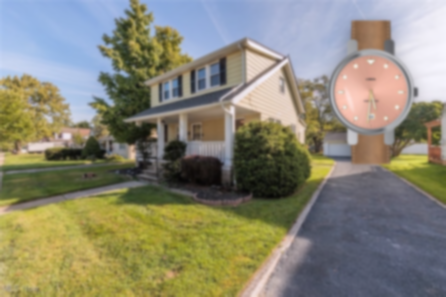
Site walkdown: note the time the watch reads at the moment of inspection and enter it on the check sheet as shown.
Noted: 5:31
